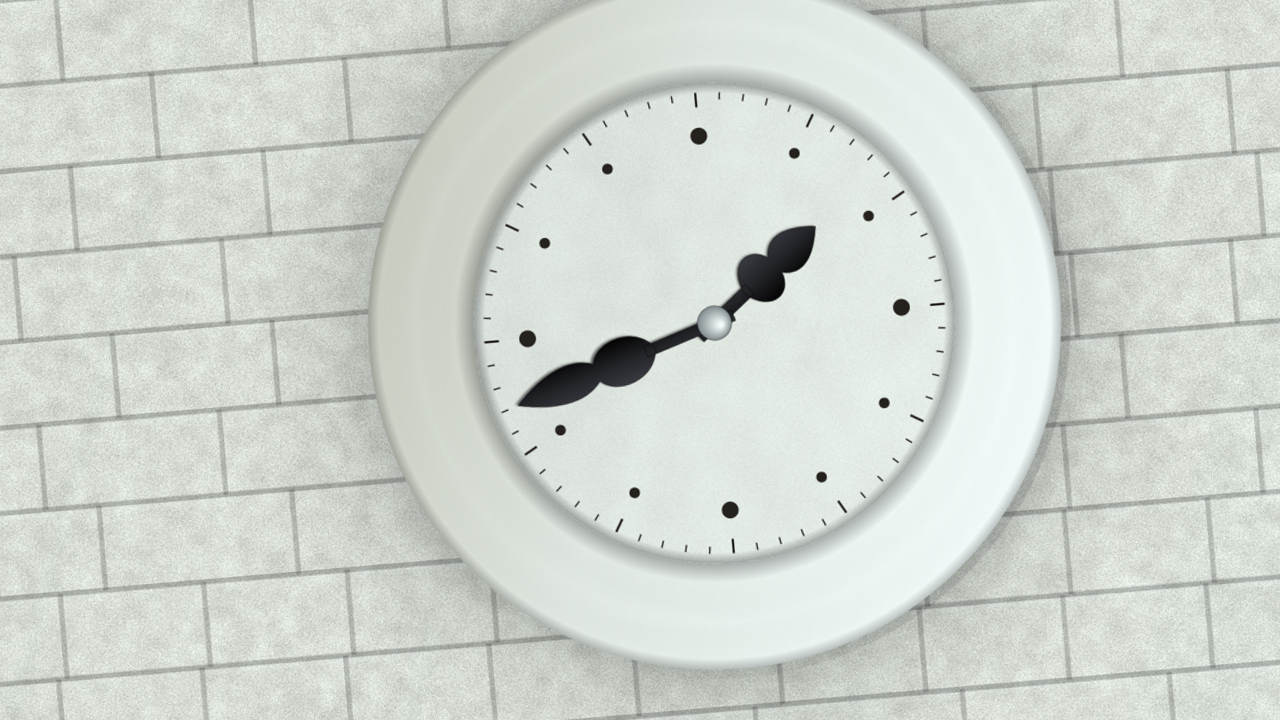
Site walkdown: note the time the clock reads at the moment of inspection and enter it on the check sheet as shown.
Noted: 1:42
